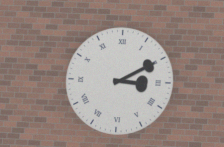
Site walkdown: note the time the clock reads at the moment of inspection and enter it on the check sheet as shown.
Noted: 3:10
